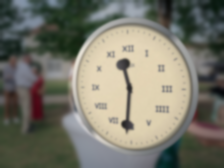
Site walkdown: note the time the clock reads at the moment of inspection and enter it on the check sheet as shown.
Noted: 11:31
